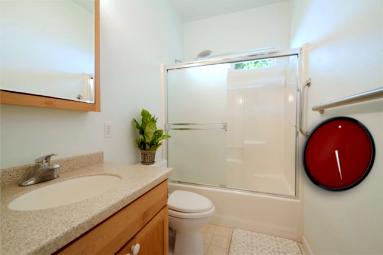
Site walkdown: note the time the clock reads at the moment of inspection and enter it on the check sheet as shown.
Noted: 5:27
